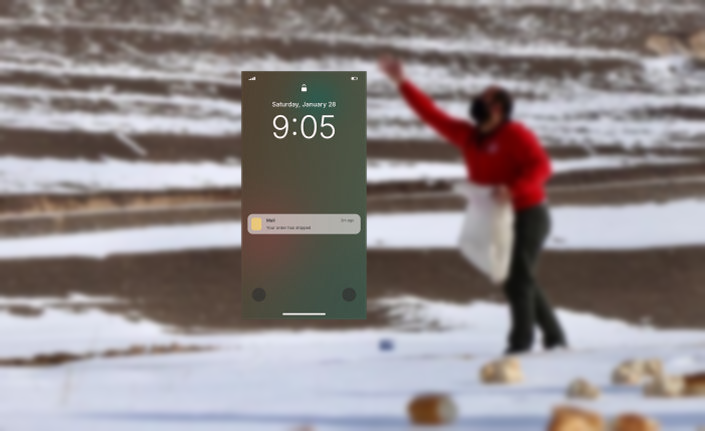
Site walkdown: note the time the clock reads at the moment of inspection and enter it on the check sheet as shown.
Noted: 9:05
